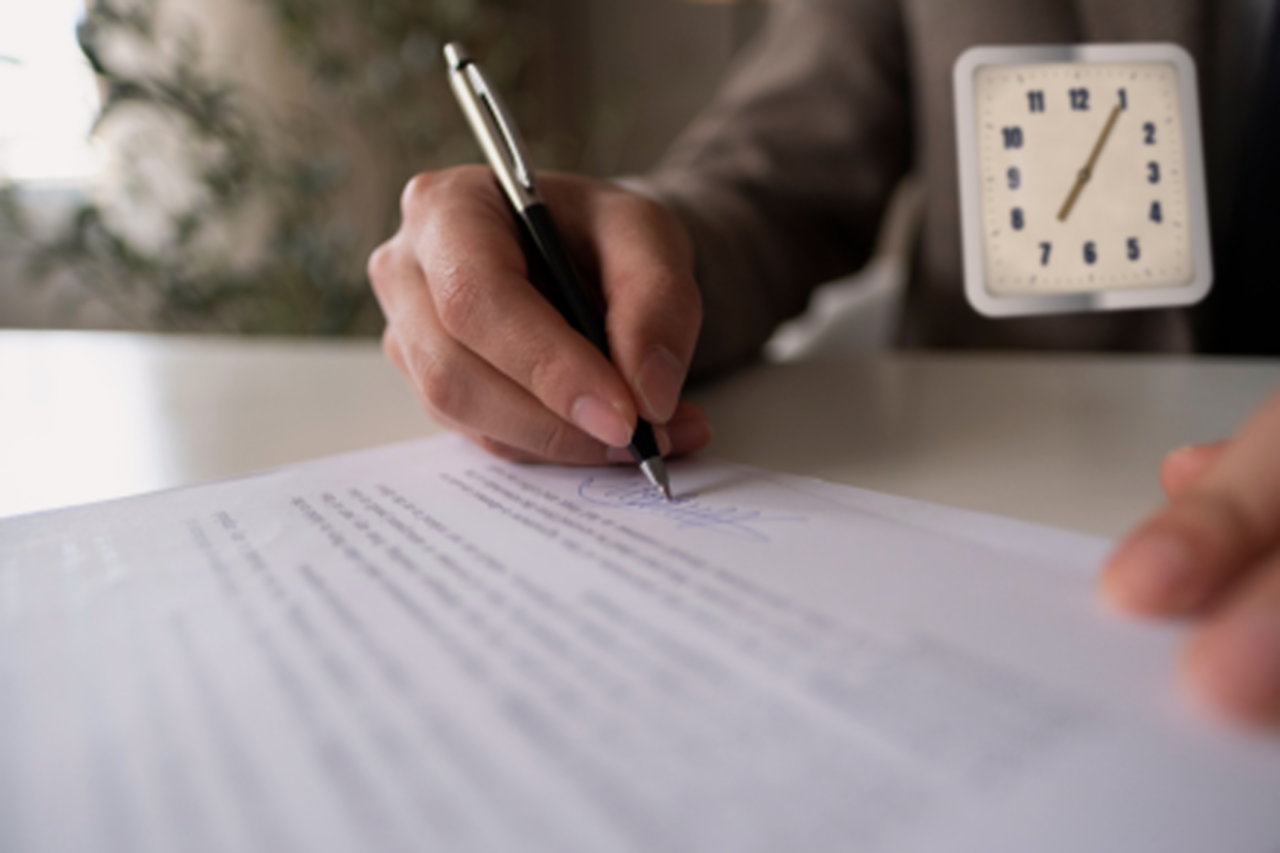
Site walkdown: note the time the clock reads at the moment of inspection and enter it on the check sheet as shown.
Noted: 7:05
